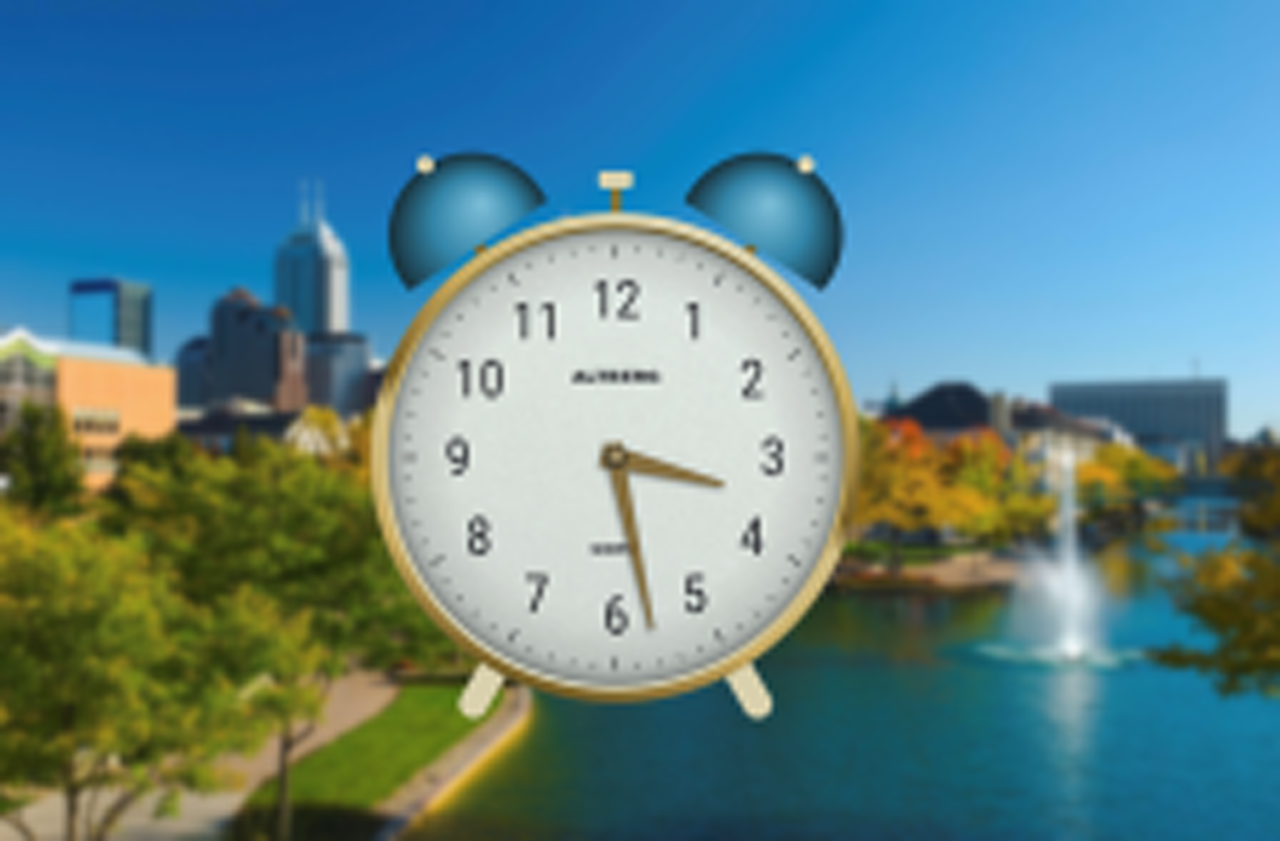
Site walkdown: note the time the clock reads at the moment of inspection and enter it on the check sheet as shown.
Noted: 3:28
